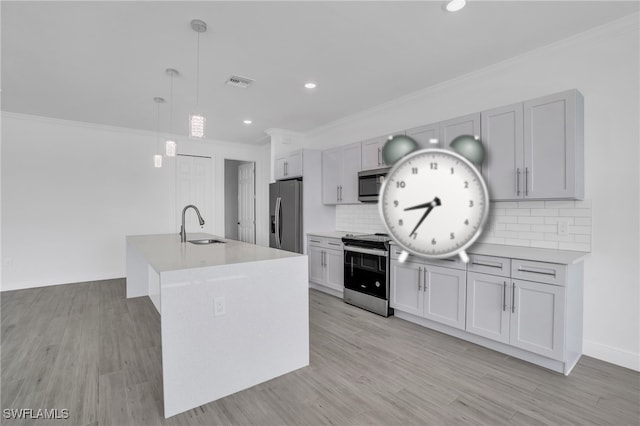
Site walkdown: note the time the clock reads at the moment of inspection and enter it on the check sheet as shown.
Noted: 8:36
